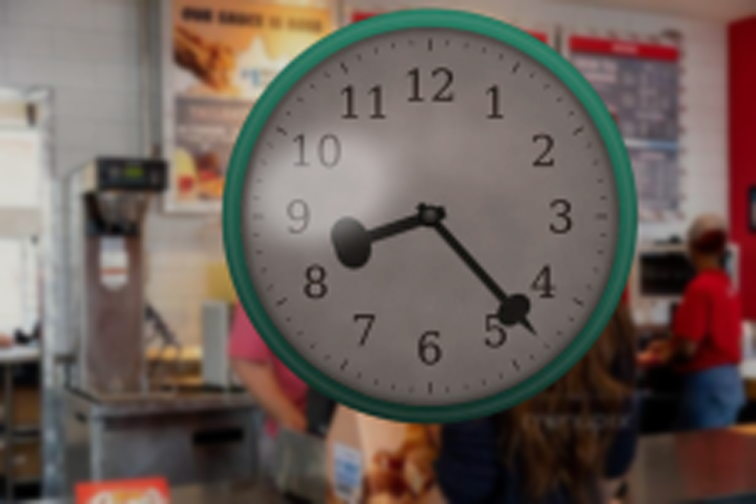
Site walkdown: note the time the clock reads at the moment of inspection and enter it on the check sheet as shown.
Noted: 8:23
